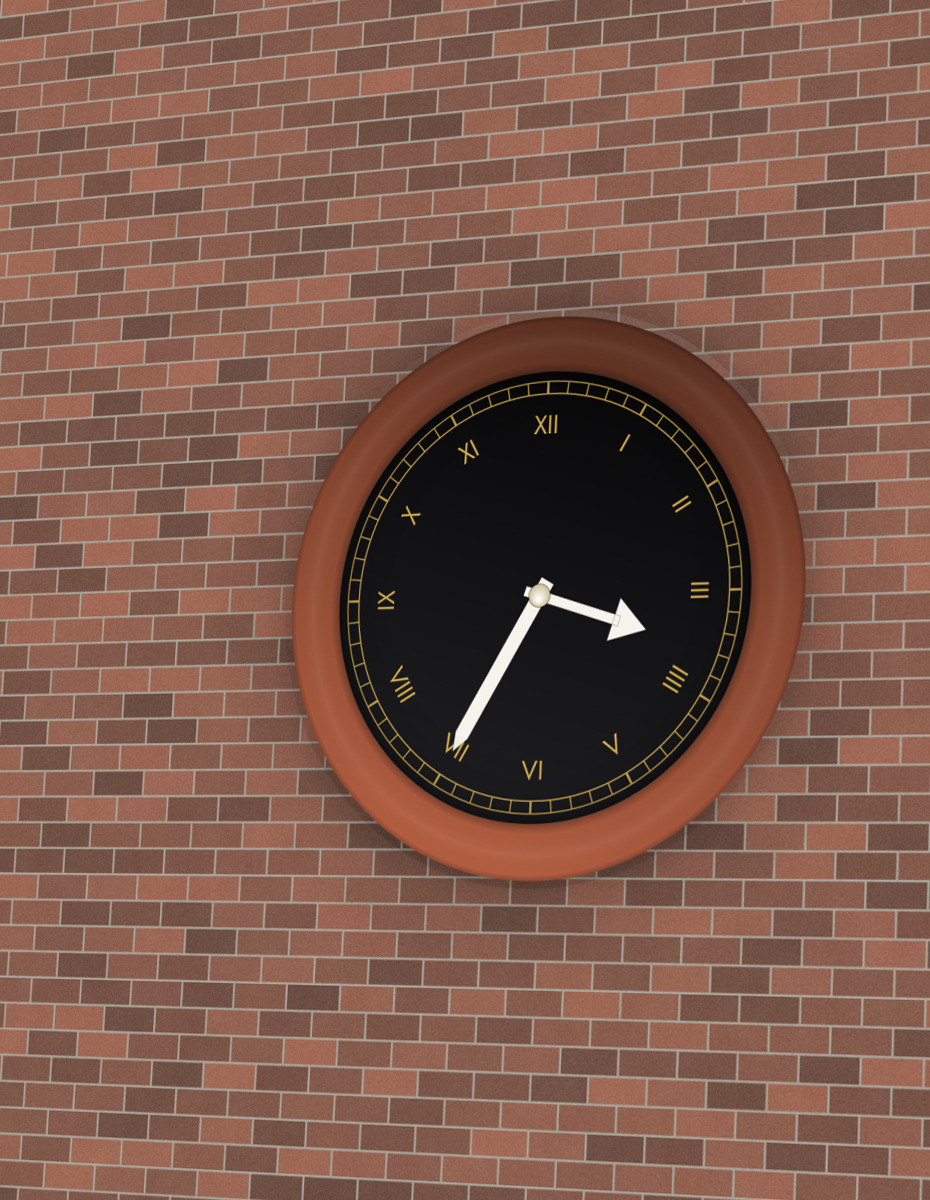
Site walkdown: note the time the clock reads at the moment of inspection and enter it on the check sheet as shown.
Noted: 3:35
